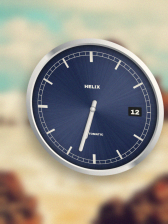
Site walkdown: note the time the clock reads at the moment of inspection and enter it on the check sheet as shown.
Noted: 6:33
